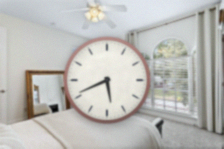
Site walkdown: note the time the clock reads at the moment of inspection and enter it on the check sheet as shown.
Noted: 5:41
